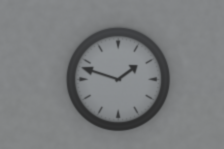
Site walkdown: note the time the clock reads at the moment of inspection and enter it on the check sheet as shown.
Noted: 1:48
